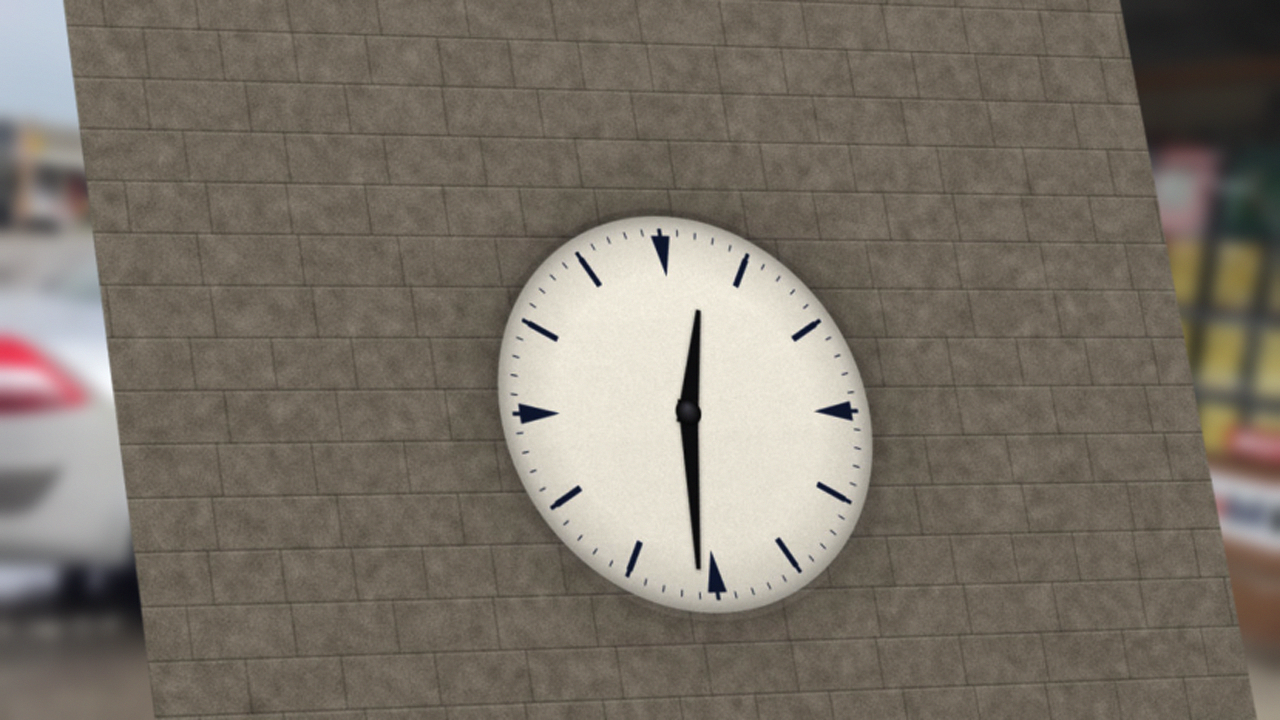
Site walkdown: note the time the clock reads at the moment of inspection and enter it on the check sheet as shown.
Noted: 12:31
